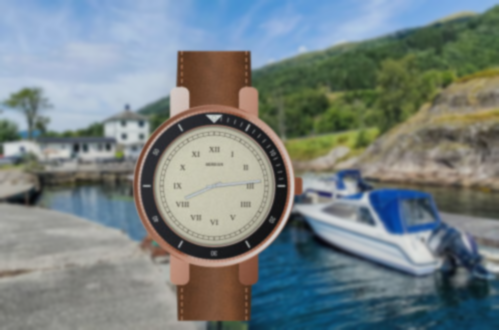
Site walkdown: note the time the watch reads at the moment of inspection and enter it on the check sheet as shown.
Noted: 8:14
